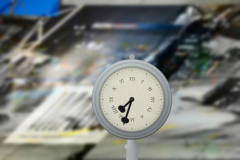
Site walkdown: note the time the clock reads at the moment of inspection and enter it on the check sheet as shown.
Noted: 7:33
